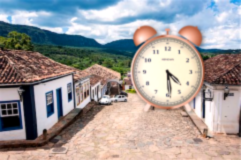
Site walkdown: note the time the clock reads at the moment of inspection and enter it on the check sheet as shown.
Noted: 4:29
